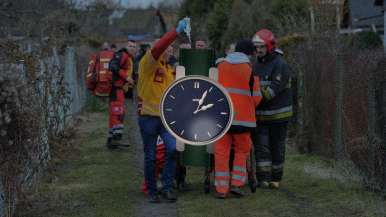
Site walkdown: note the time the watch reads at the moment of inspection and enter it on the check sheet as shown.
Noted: 2:04
